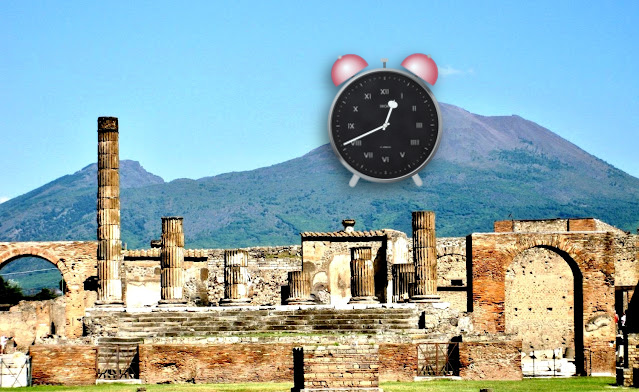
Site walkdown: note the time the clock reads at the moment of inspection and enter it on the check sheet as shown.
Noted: 12:41
